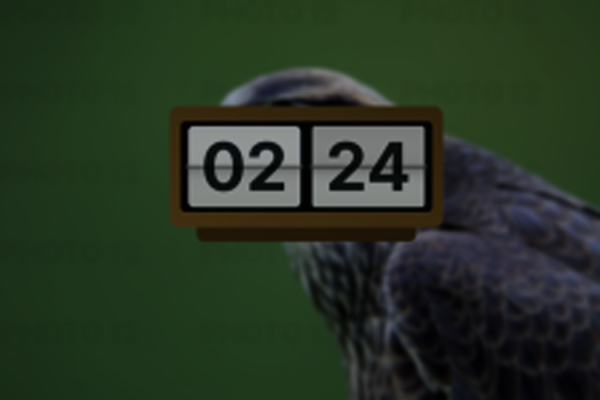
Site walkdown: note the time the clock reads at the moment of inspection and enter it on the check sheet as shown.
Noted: 2:24
